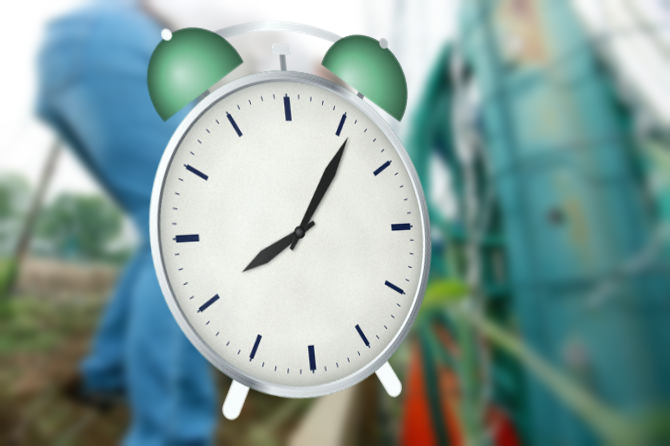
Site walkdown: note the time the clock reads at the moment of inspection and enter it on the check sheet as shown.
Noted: 8:06
